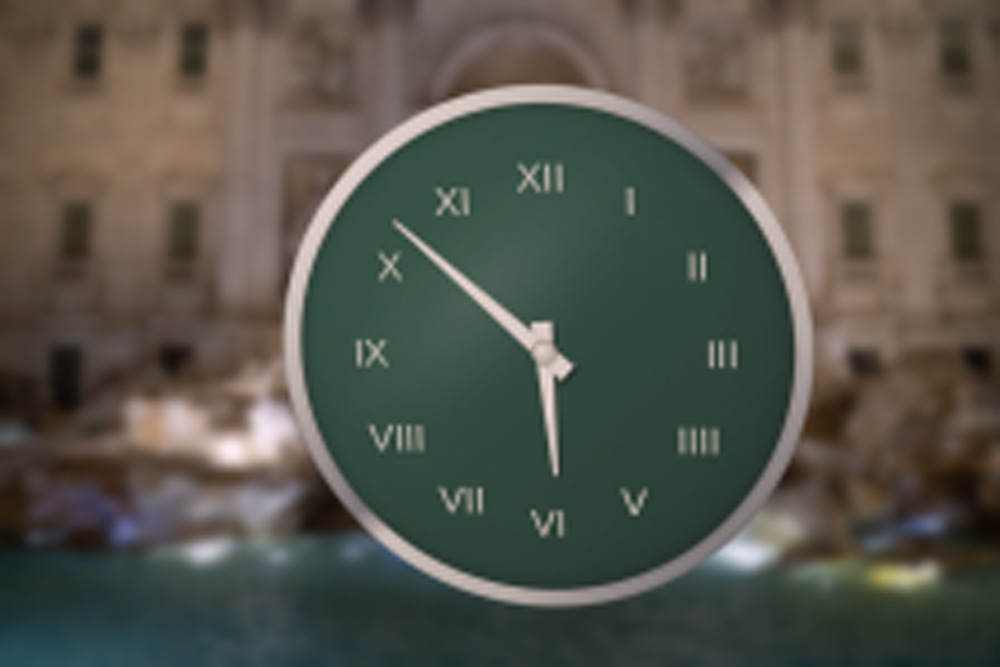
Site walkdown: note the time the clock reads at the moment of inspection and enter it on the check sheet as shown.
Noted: 5:52
